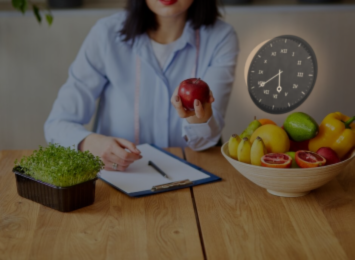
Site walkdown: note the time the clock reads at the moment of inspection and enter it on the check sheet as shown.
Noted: 5:39
